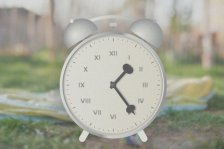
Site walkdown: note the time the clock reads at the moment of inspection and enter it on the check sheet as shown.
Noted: 1:24
